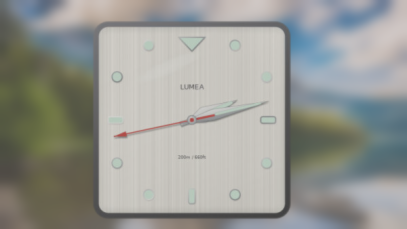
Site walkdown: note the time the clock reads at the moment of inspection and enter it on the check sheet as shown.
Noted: 2:12:43
